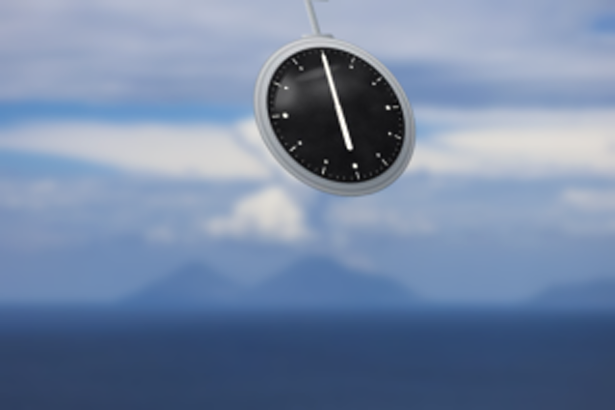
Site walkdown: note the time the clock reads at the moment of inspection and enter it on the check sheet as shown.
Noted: 6:00
